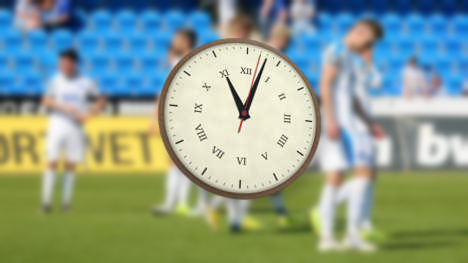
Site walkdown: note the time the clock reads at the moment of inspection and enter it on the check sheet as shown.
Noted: 11:03:02
